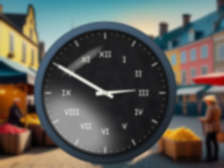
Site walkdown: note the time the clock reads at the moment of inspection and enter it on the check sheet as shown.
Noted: 2:50
